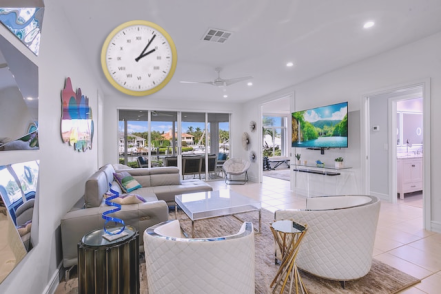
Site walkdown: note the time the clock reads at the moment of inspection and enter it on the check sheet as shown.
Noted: 2:06
